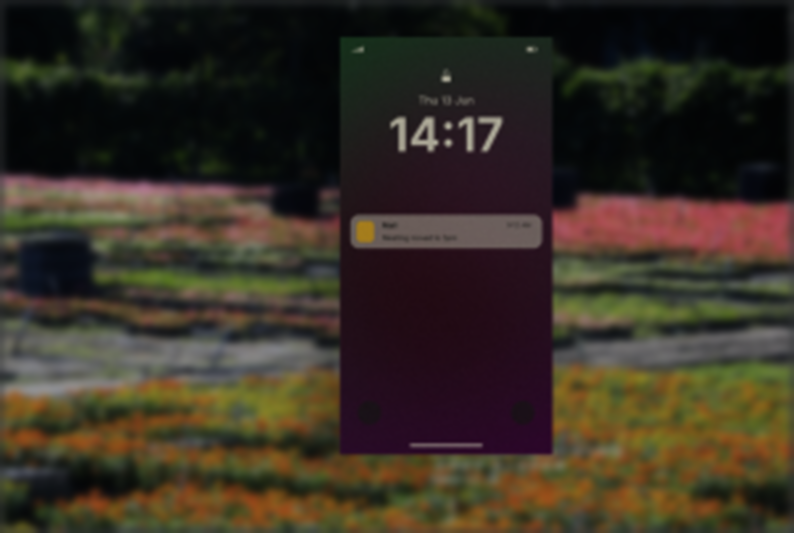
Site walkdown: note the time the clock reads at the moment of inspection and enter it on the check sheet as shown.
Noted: 14:17
